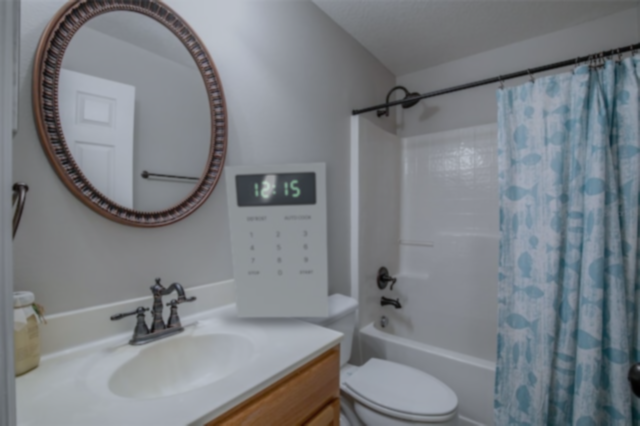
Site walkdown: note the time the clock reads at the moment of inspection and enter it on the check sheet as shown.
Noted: 12:15
